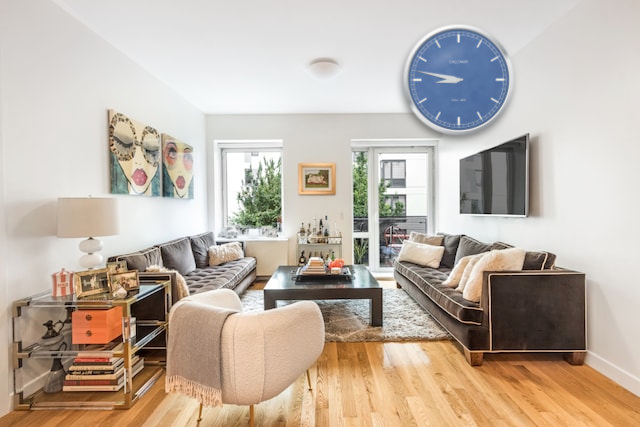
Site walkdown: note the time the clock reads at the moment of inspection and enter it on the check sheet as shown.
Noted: 8:47
